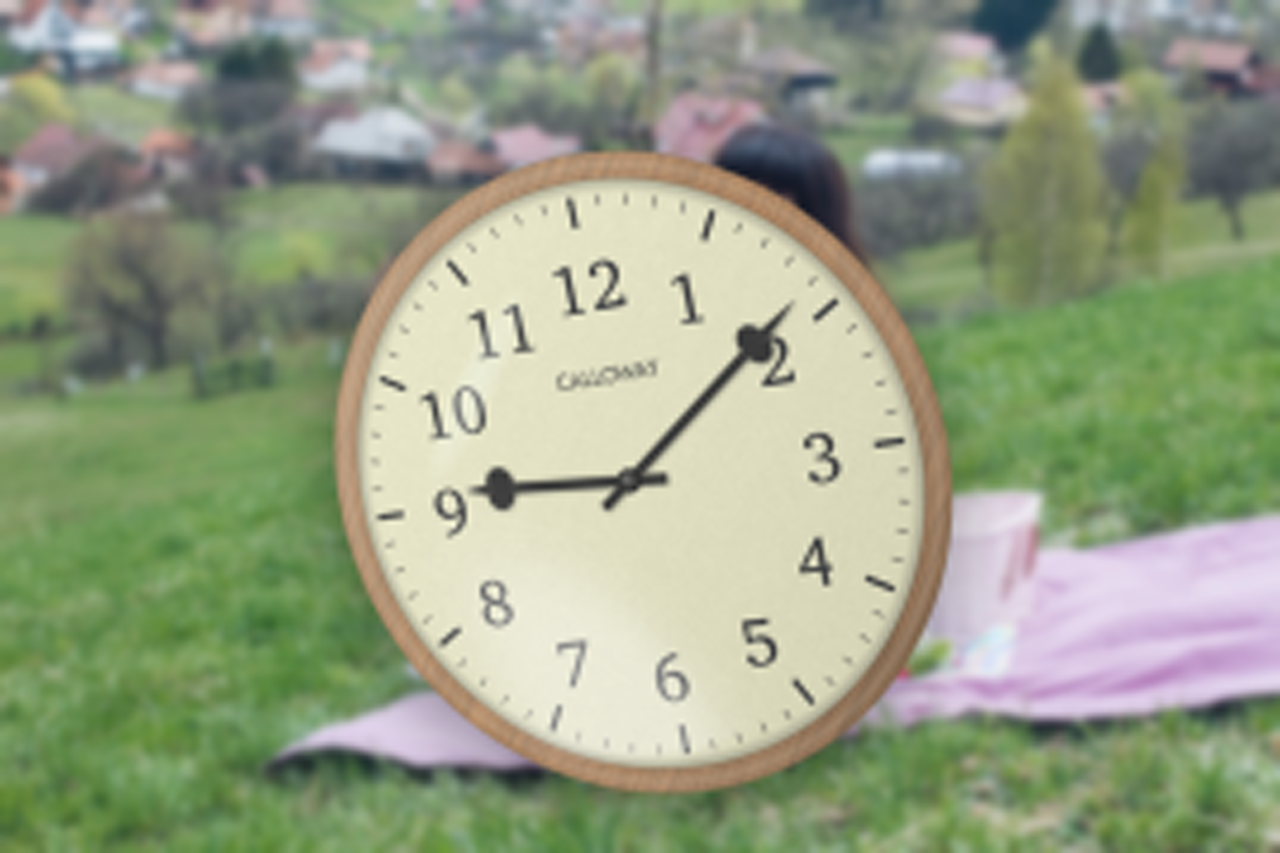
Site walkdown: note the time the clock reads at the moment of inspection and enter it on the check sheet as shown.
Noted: 9:09
